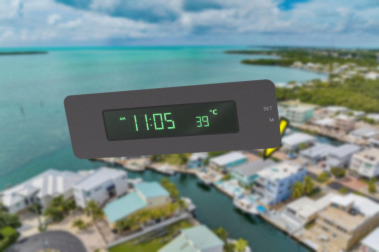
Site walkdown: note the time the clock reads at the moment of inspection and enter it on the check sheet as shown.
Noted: 11:05
